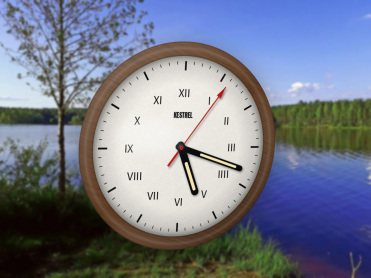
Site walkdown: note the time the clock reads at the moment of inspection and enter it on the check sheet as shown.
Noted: 5:18:06
